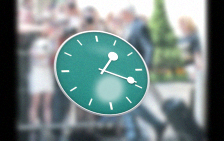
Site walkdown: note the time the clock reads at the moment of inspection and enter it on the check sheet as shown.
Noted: 1:19
